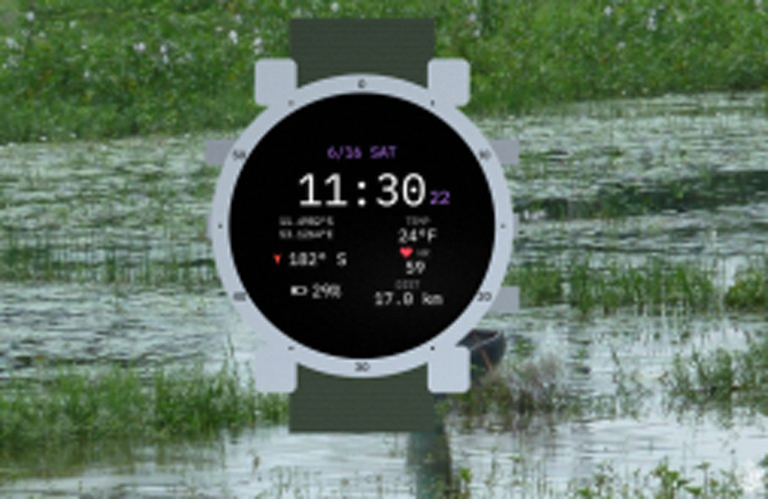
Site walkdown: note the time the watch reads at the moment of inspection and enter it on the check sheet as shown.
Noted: 11:30
